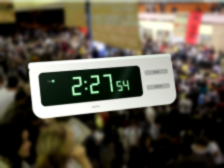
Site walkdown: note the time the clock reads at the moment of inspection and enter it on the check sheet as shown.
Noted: 2:27:54
